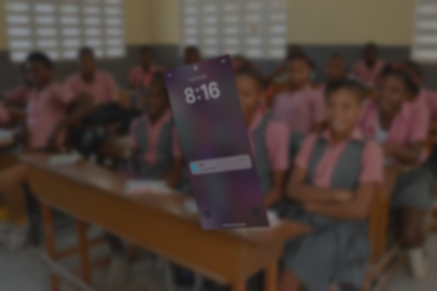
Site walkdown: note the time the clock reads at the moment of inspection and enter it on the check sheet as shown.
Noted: 8:16
